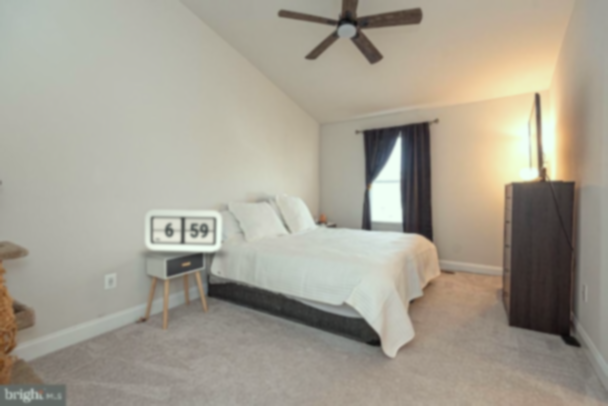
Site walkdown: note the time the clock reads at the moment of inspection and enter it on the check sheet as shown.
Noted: 6:59
